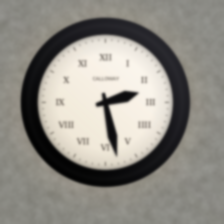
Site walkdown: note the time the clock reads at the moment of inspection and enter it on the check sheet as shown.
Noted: 2:28
